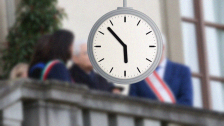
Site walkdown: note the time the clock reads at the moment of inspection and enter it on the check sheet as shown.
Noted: 5:53
